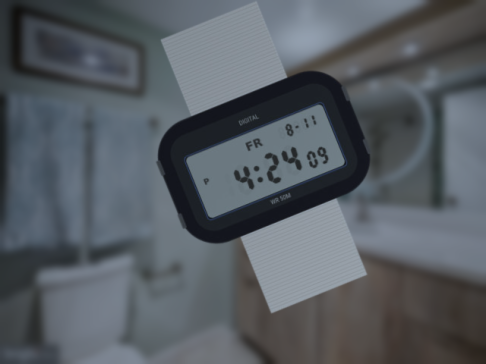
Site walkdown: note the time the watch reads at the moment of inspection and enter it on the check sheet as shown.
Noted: 4:24:09
